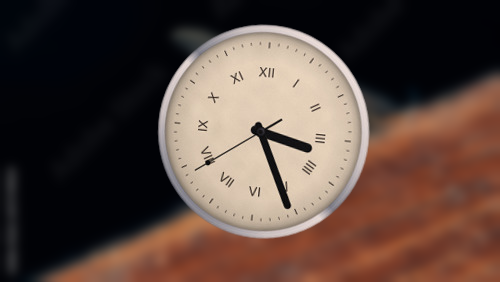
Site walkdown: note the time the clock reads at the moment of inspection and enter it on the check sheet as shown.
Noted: 3:25:39
